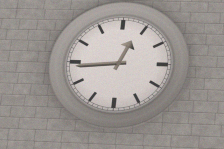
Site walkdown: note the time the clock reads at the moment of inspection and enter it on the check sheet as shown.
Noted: 12:44
